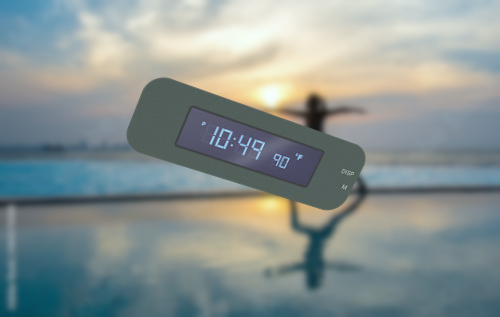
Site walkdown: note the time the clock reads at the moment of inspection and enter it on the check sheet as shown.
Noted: 10:49
